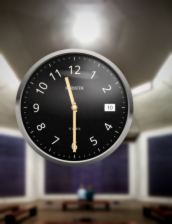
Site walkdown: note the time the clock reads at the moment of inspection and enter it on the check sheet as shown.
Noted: 11:30
